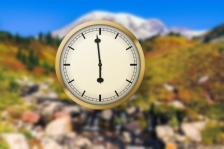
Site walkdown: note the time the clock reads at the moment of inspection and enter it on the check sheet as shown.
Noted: 5:59
